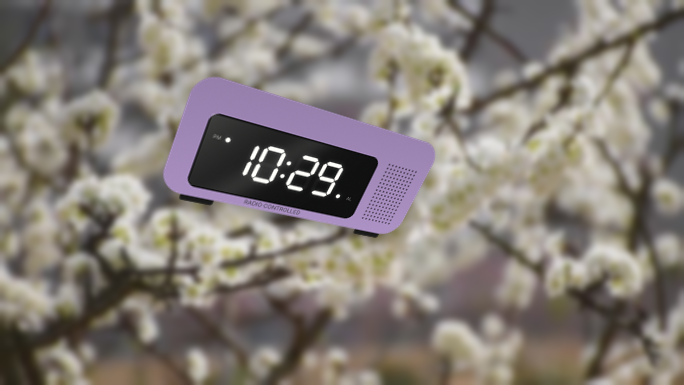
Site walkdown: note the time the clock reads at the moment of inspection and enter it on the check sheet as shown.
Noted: 10:29
